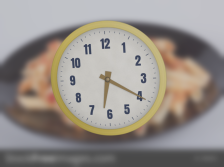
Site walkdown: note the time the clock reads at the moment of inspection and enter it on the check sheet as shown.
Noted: 6:20
